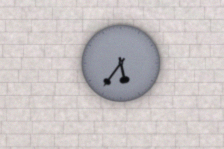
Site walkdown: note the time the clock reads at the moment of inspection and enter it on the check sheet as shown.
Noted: 5:36
